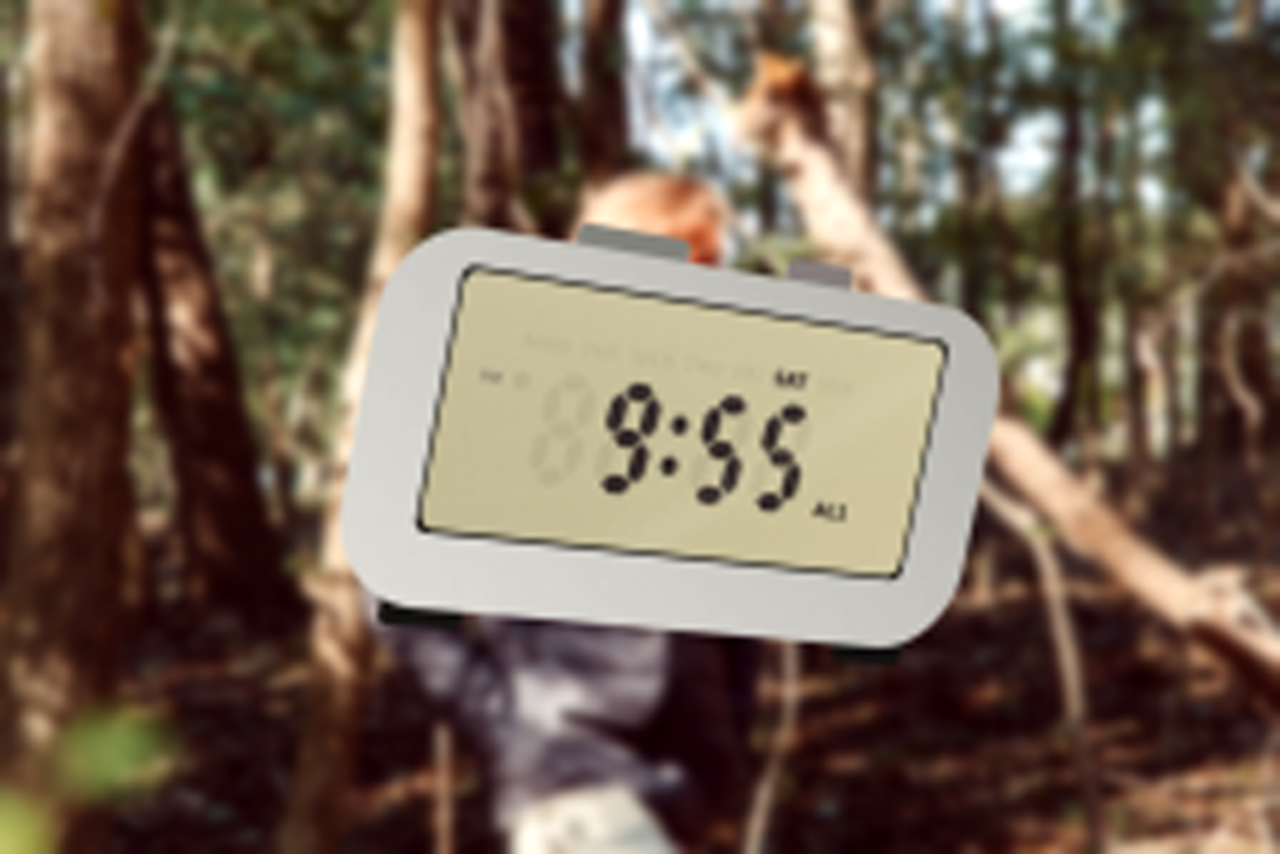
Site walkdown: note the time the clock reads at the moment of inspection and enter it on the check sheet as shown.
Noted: 9:55
